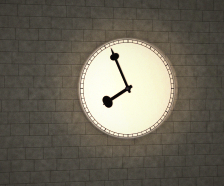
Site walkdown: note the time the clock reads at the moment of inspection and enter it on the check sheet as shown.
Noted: 7:56
